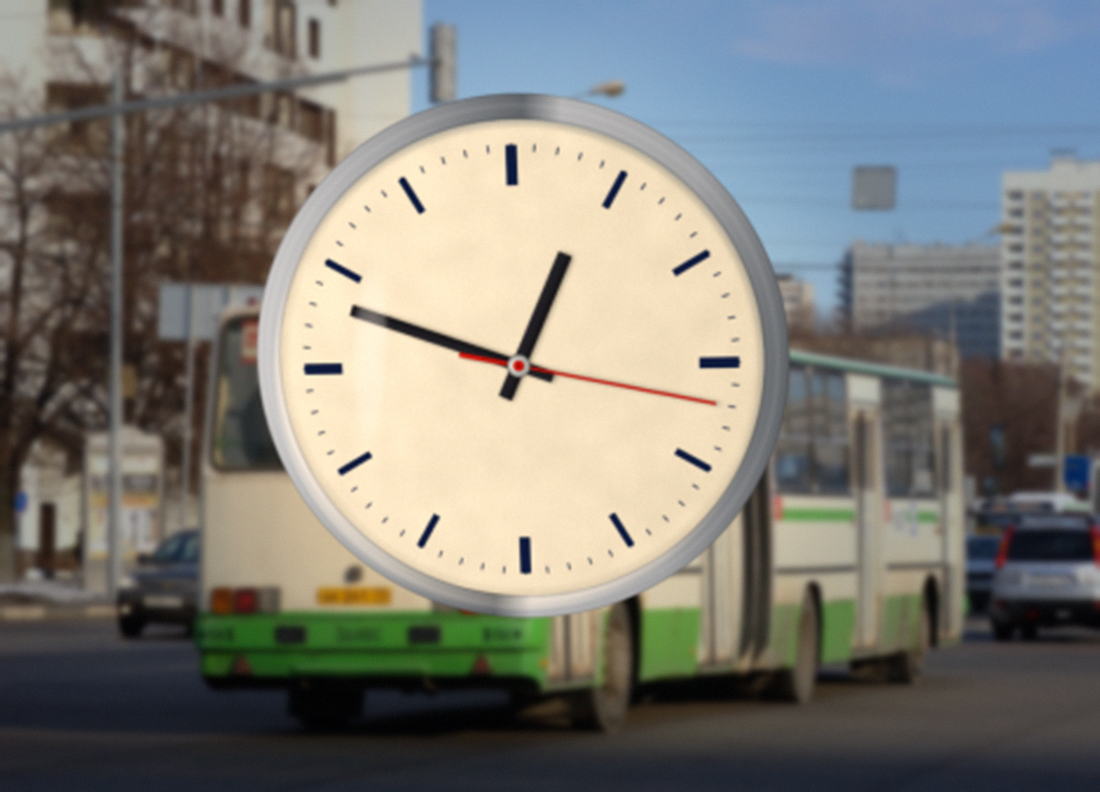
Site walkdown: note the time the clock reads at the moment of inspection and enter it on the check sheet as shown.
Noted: 12:48:17
